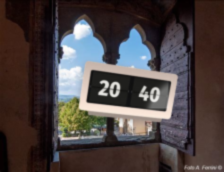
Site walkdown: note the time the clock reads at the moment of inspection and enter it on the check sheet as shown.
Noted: 20:40
